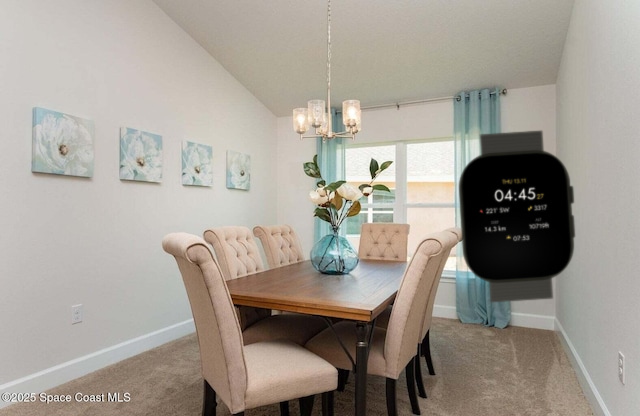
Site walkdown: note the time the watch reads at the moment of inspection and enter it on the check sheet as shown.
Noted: 4:45
